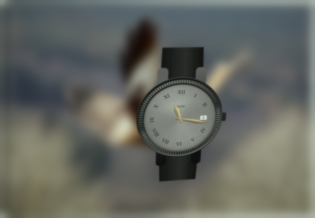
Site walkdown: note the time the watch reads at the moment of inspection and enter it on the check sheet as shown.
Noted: 11:17
